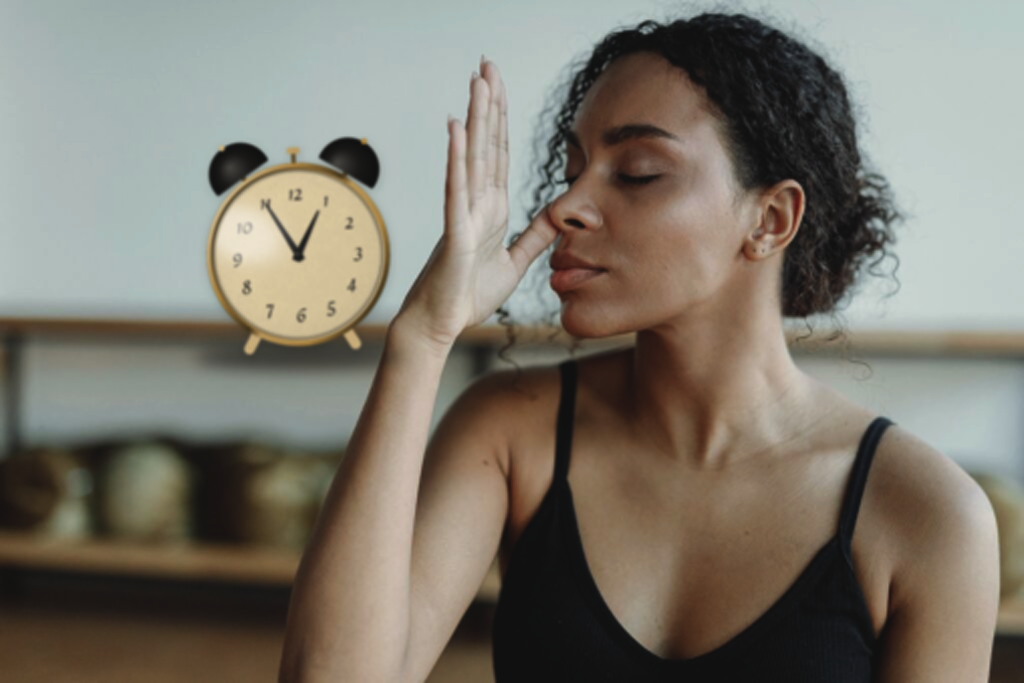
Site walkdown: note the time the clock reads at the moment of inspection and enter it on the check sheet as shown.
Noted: 12:55
